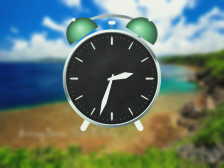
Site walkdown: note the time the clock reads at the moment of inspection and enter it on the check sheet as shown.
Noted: 2:33
